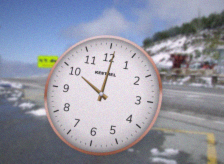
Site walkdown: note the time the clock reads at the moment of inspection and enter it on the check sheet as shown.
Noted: 10:01
